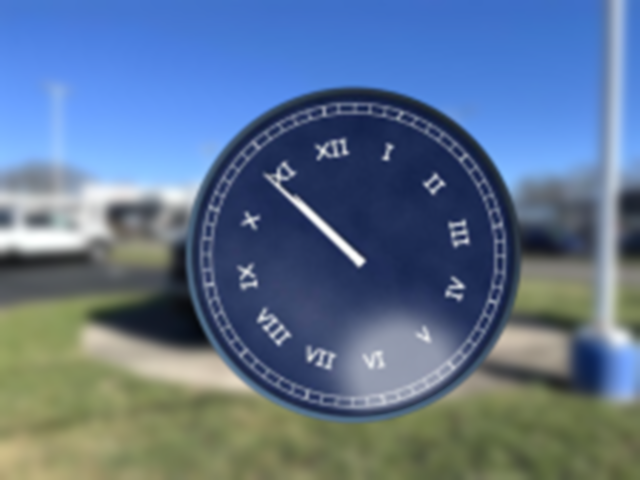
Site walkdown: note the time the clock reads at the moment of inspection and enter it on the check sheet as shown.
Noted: 10:54
